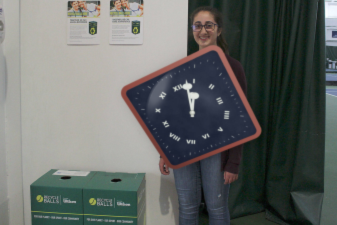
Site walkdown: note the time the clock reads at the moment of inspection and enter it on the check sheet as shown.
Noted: 1:03
